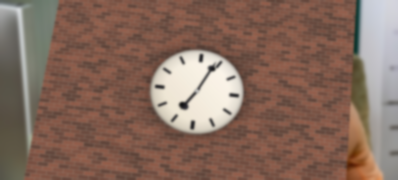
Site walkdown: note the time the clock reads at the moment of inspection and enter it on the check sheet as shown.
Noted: 7:04
